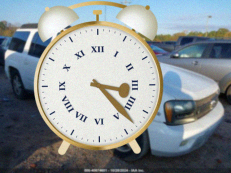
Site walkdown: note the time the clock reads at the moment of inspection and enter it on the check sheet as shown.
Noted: 3:23
